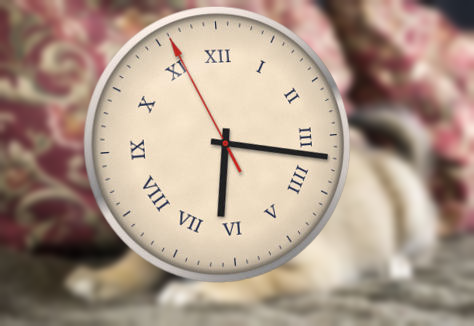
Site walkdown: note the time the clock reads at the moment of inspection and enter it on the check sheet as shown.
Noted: 6:16:56
